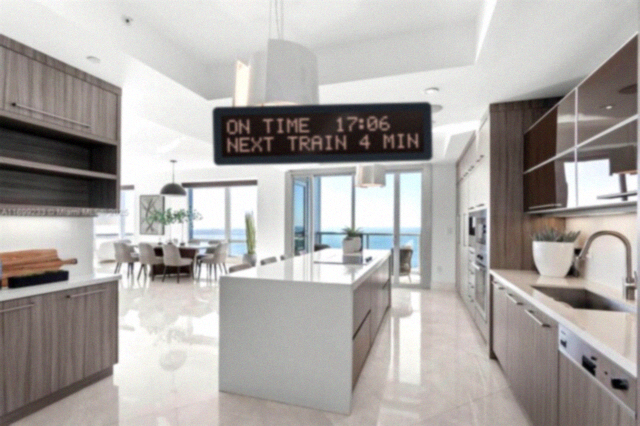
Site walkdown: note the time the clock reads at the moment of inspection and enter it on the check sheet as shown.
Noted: 17:06
